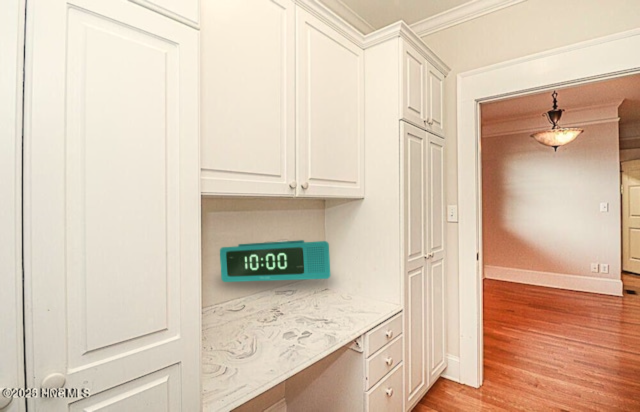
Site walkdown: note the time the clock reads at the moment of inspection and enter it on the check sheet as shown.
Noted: 10:00
